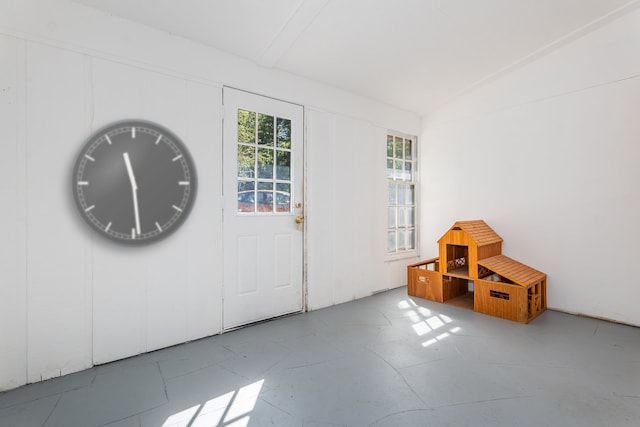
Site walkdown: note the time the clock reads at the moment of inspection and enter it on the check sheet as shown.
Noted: 11:29
